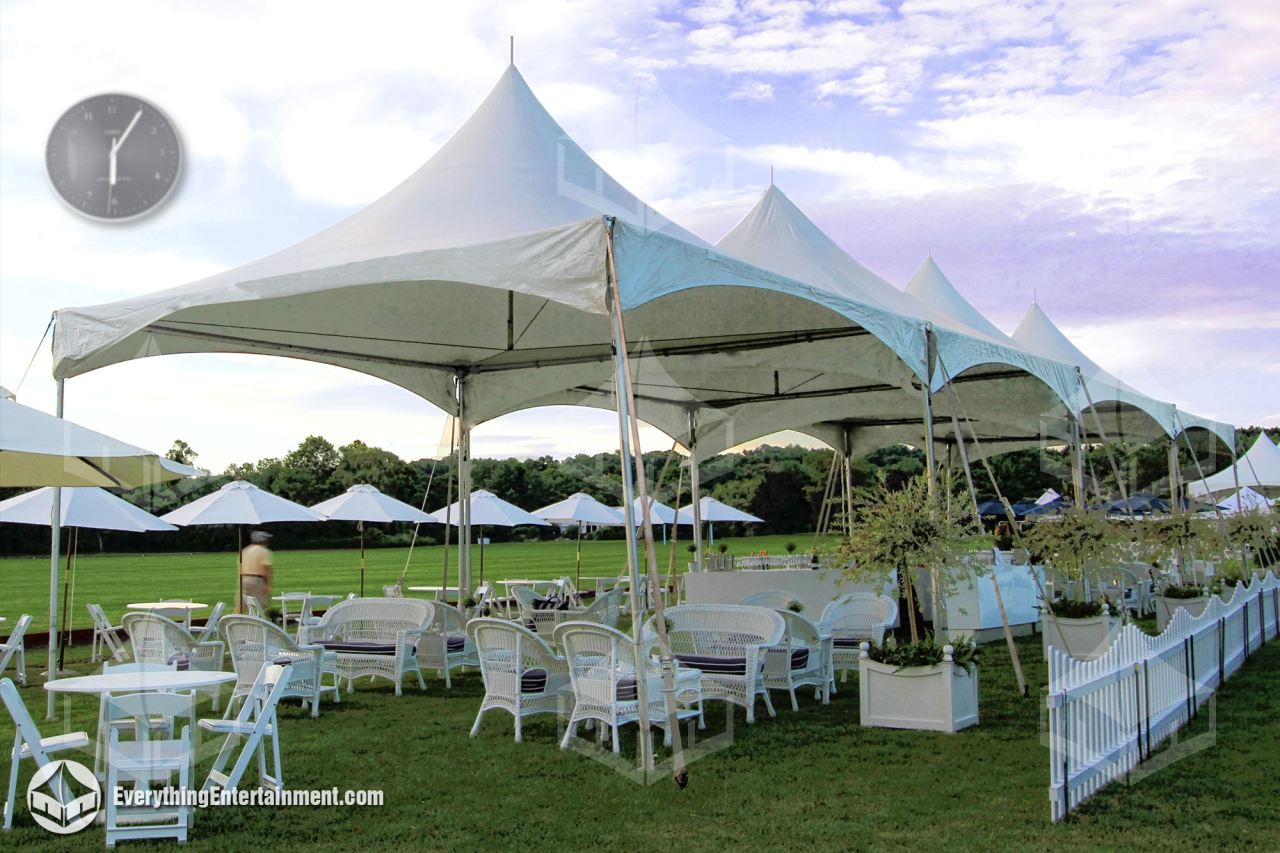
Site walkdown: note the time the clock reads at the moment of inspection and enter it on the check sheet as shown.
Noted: 6:05:31
